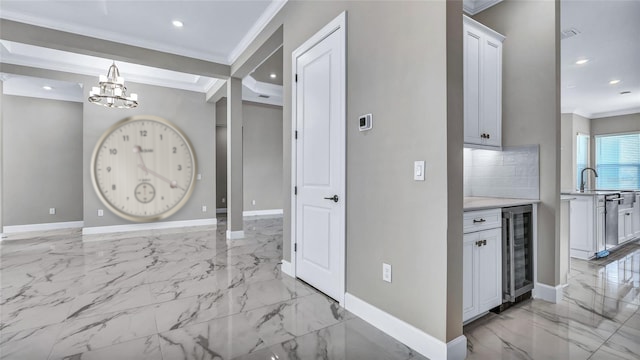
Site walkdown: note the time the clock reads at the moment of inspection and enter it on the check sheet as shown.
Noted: 11:20
